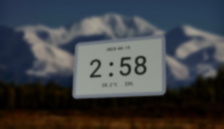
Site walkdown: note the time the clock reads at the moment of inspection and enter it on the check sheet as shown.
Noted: 2:58
